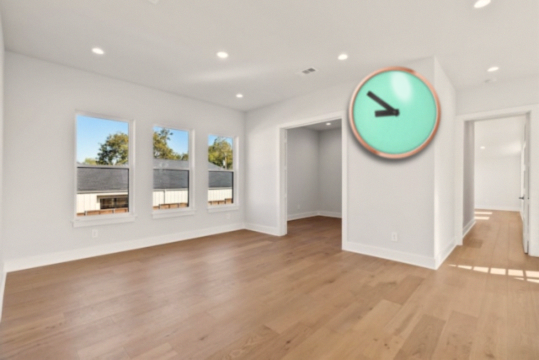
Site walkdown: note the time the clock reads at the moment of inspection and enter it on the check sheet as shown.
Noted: 8:51
